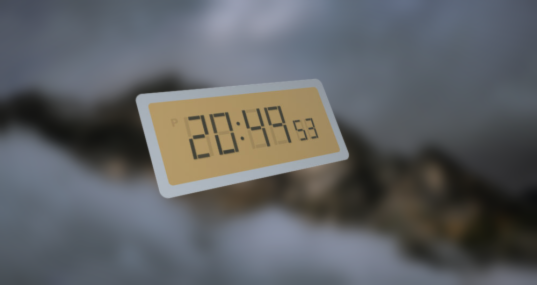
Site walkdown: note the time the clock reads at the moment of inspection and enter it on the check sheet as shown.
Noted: 20:49:53
